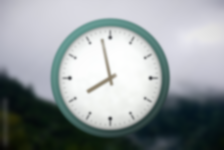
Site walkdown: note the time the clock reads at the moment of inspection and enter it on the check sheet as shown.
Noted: 7:58
